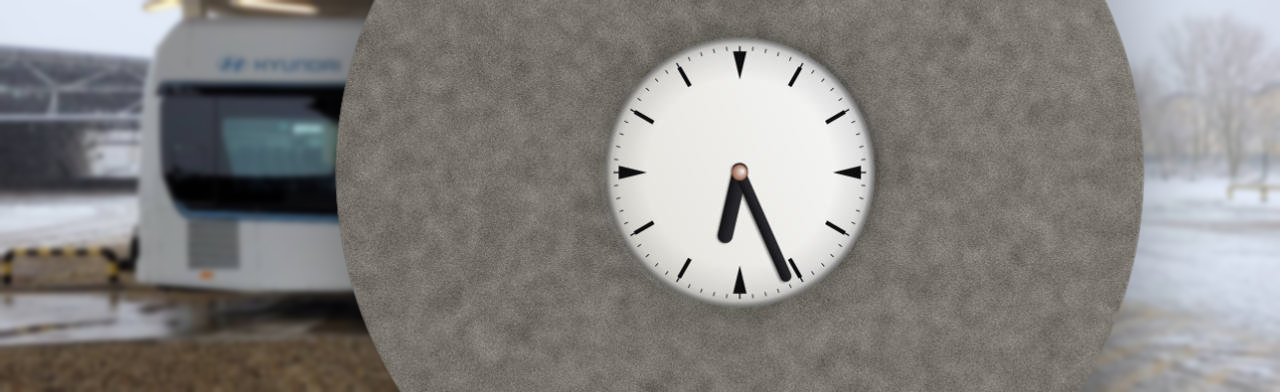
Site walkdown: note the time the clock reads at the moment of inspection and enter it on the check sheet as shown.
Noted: 6:26
